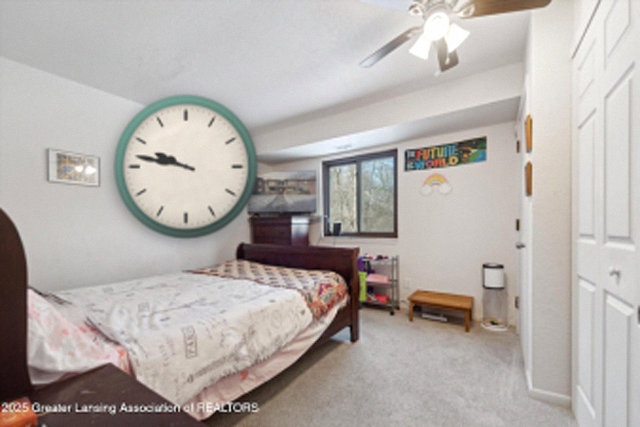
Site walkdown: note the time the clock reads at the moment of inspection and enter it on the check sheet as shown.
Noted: 9:47
